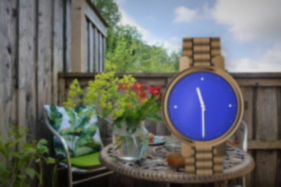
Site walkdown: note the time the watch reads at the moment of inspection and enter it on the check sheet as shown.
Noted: 11:30
